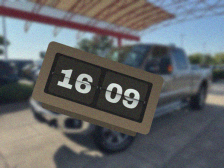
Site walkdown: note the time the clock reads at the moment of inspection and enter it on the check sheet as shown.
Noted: 16:09
